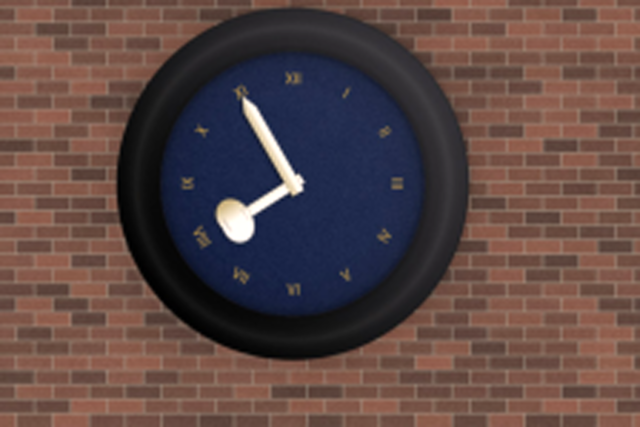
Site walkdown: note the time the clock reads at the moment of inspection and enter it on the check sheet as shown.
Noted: 7:55
